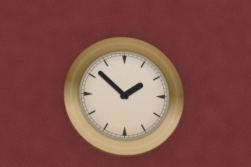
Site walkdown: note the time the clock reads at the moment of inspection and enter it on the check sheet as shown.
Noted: 1:52
